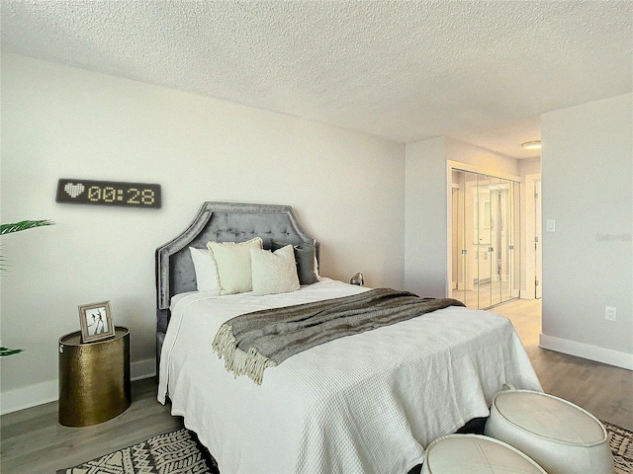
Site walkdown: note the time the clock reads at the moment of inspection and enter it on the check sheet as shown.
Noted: 0:28
